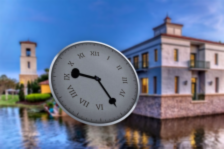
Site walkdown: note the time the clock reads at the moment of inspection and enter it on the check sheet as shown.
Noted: 9:25
